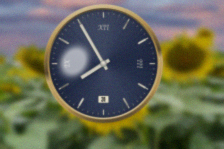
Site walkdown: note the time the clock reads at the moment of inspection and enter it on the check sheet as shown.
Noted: 7:55
